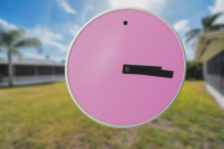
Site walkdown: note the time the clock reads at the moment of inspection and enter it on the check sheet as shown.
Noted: 3:17
